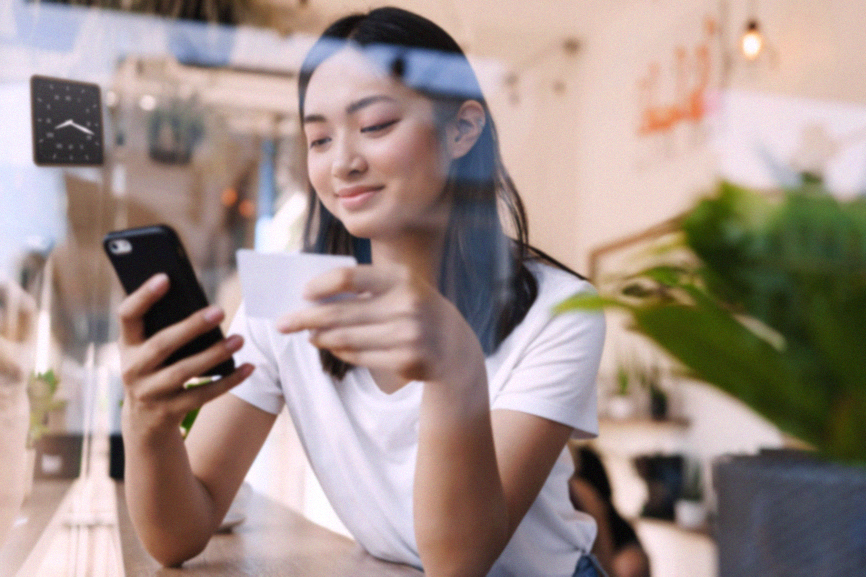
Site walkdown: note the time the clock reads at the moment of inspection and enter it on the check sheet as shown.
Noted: 8:18
